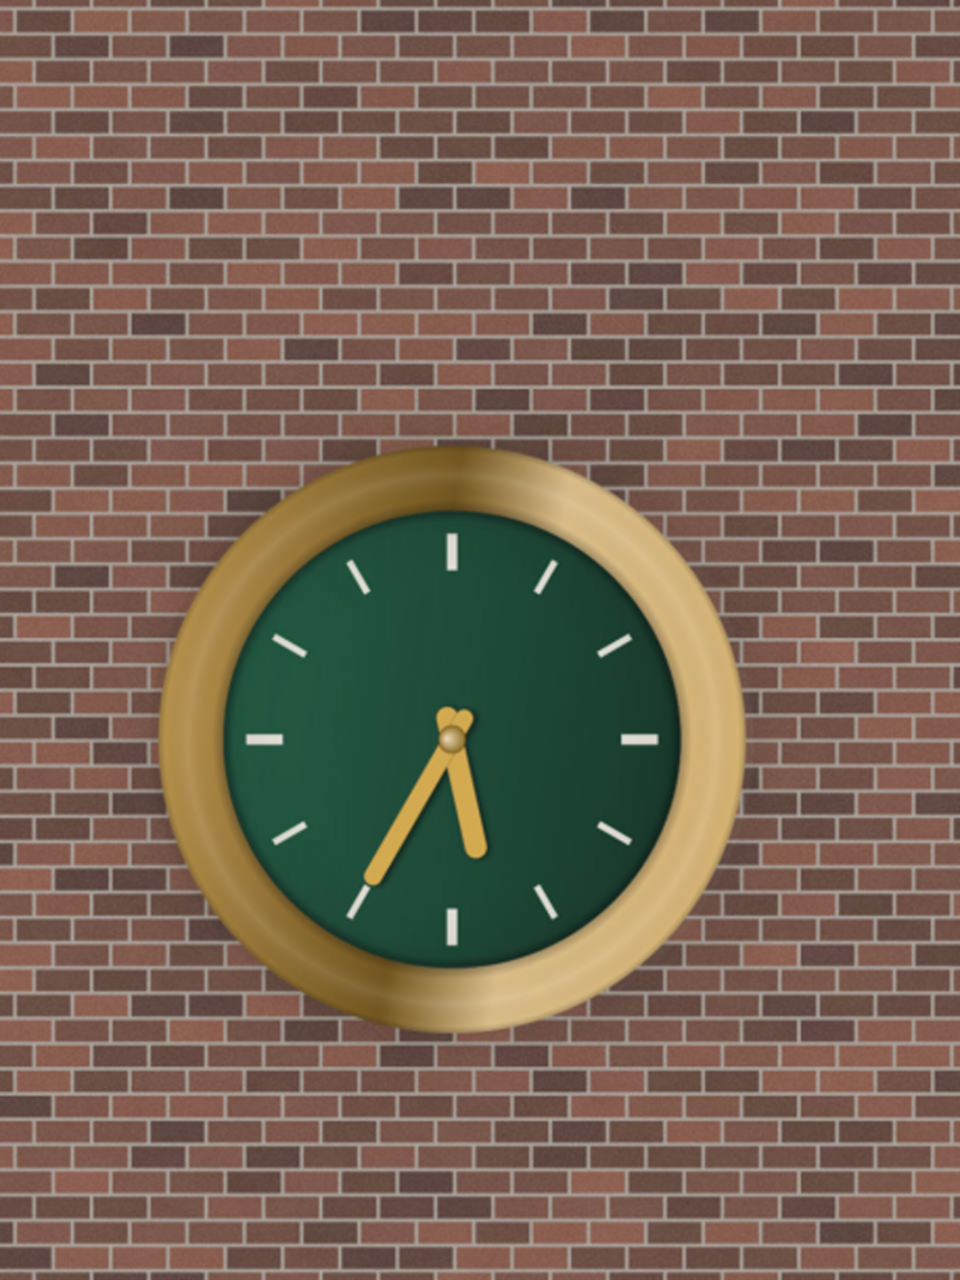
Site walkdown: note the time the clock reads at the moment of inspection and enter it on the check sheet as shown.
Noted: 5:35
